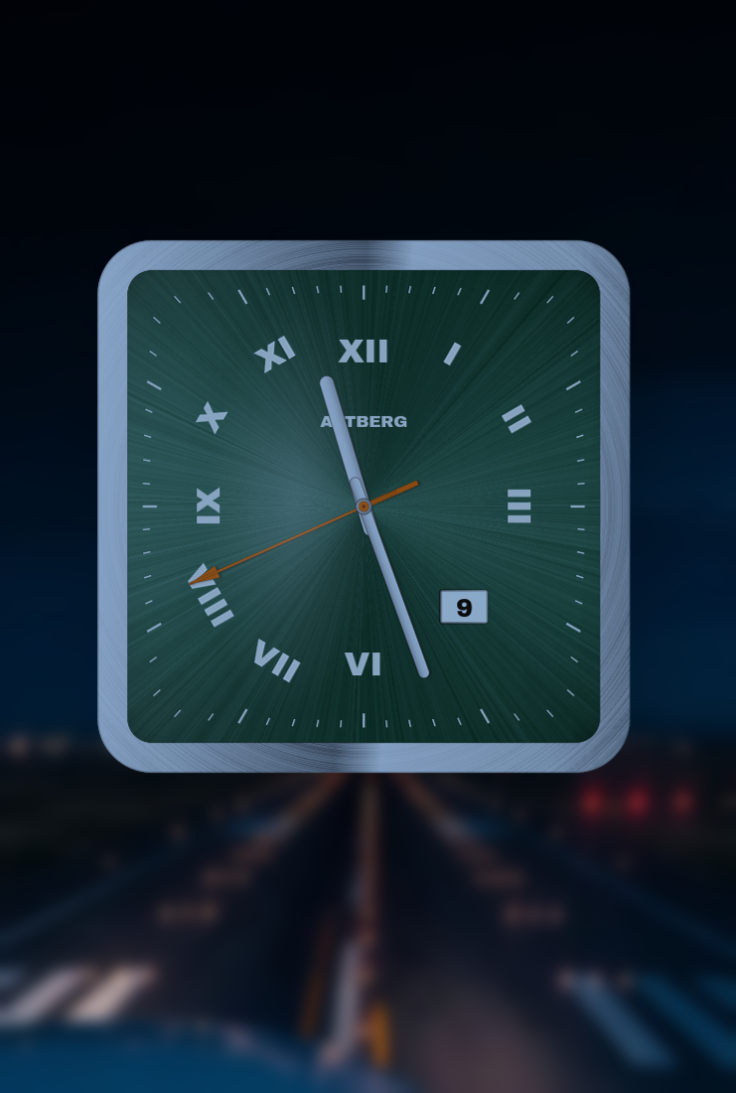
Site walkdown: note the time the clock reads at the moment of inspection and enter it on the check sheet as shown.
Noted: 11:26:41
